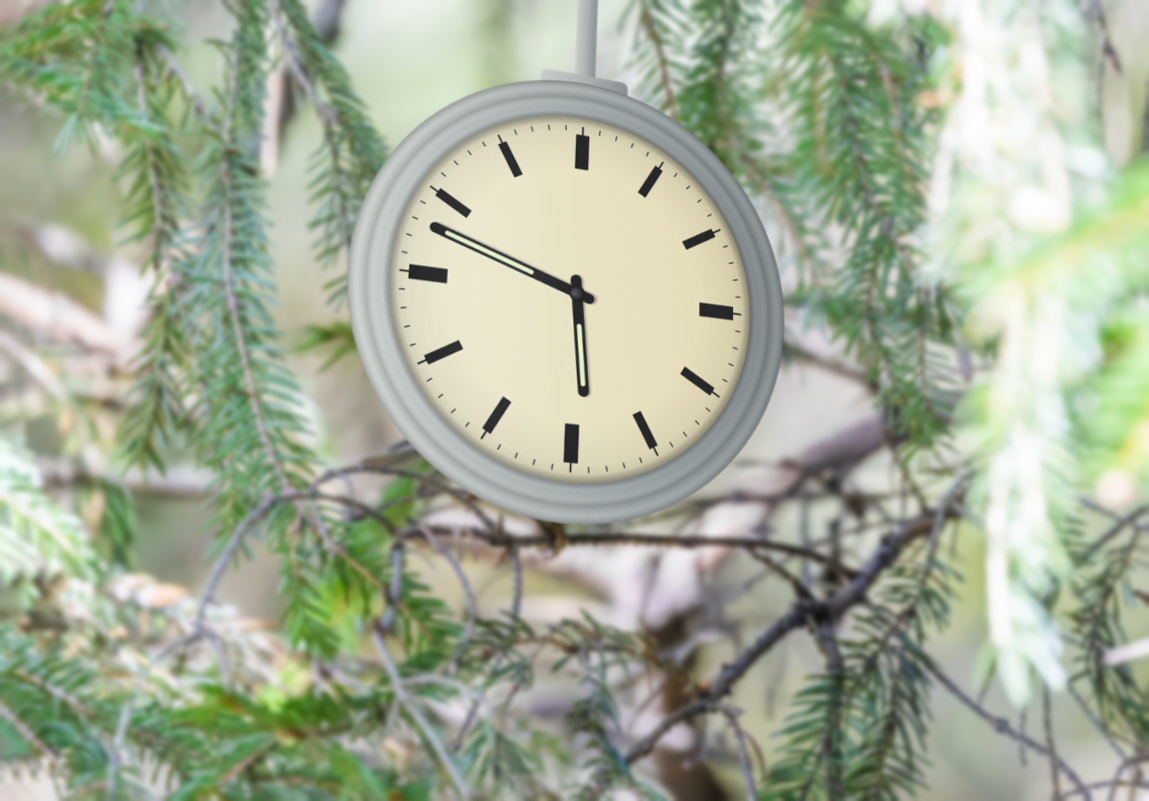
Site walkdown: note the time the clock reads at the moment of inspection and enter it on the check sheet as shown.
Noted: 5:48
